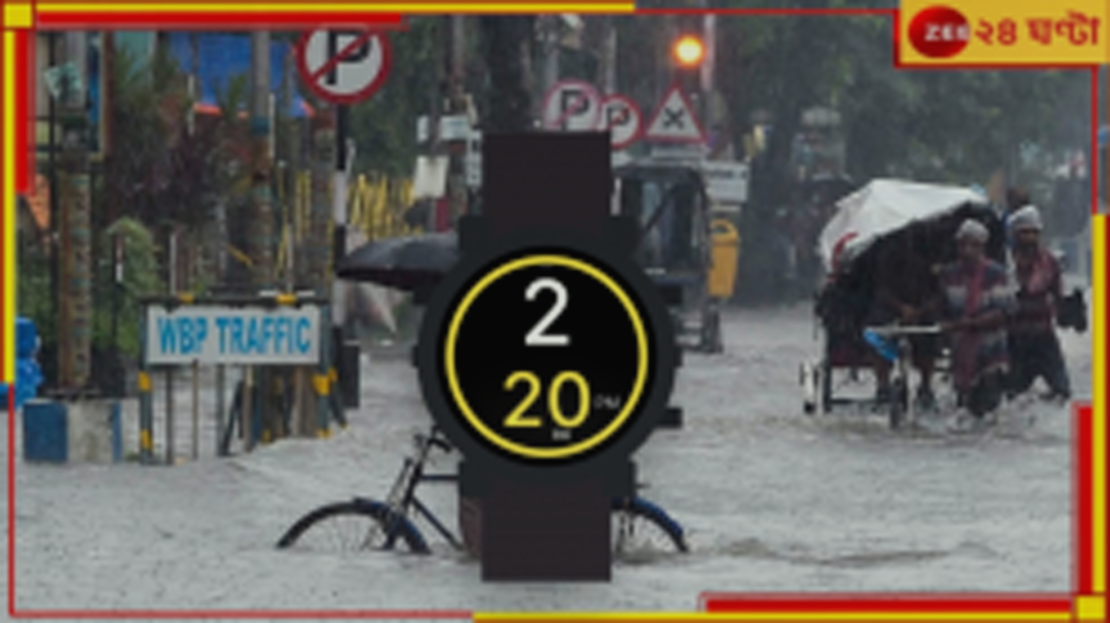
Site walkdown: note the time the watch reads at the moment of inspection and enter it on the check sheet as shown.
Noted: 2:20
